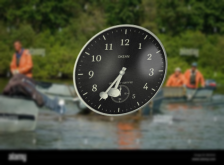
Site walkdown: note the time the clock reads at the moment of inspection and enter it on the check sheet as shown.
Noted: 6:36
